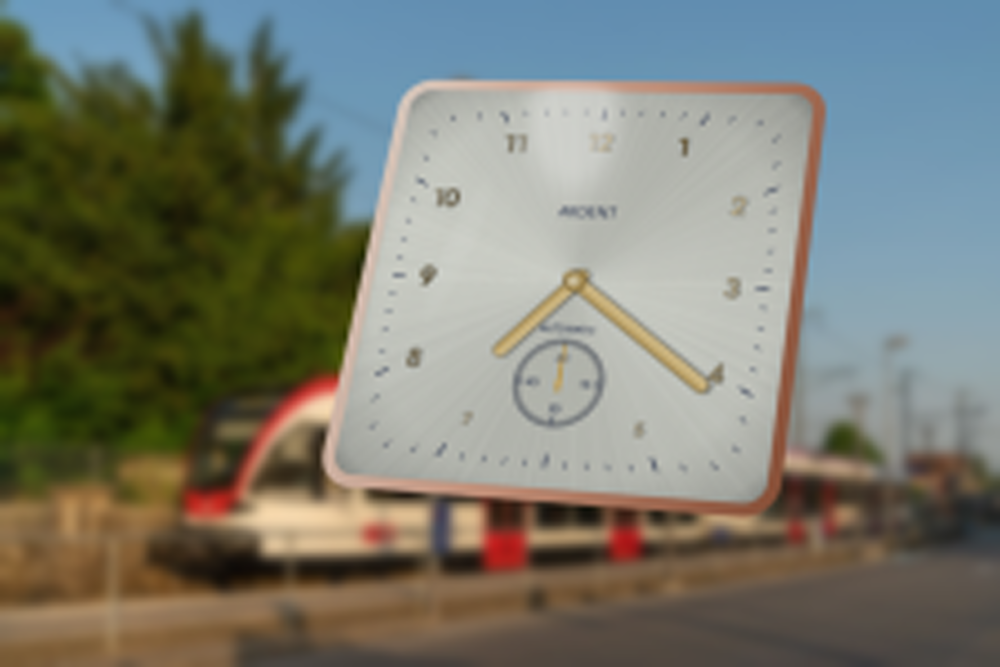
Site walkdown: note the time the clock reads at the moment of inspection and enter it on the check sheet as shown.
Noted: 7:21
